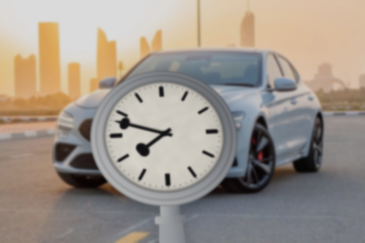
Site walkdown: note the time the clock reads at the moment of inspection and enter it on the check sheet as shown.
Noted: 7:48
